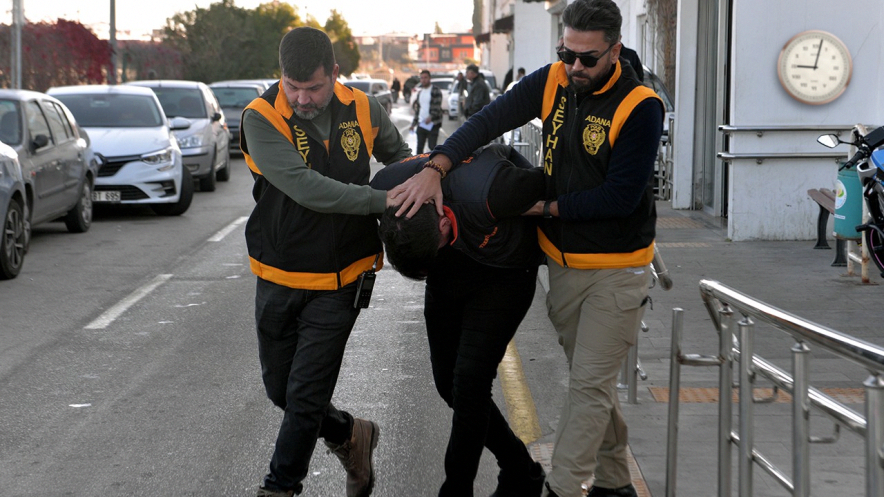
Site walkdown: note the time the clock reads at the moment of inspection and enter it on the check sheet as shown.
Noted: 9:02
